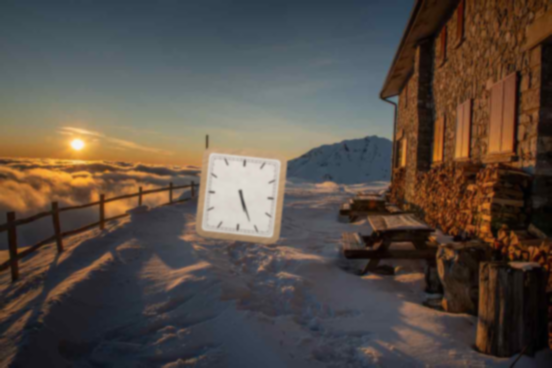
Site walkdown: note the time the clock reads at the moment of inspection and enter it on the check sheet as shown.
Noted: 5:26
